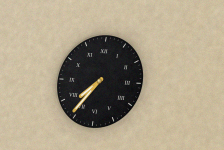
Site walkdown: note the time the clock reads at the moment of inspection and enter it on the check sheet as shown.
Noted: 7:36
